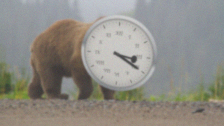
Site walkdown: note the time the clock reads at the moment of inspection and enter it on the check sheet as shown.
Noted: 3:20
